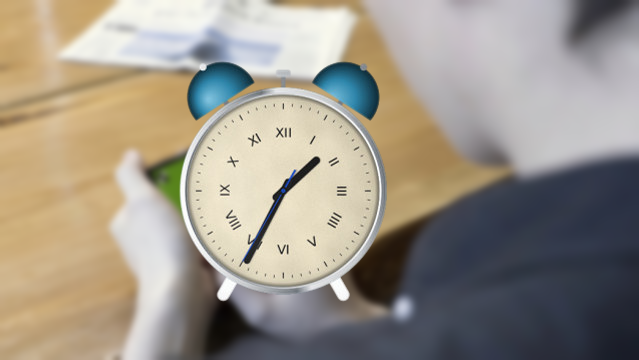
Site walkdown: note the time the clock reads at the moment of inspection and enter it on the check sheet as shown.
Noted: 1:34:35
